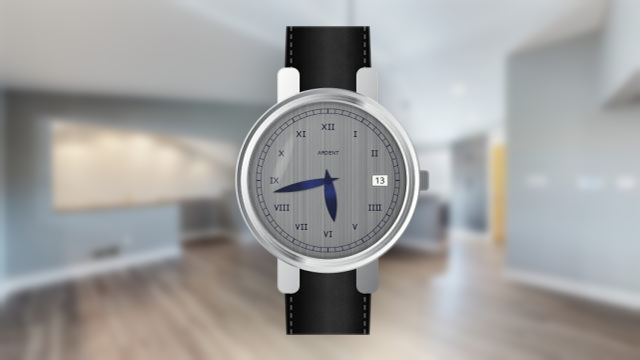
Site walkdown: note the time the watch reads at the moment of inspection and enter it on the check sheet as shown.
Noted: 5:43
